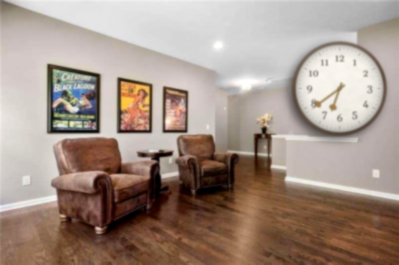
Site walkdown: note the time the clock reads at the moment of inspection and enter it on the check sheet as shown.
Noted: 6:39
